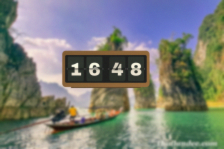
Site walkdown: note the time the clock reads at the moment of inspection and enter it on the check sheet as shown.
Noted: 16:48
